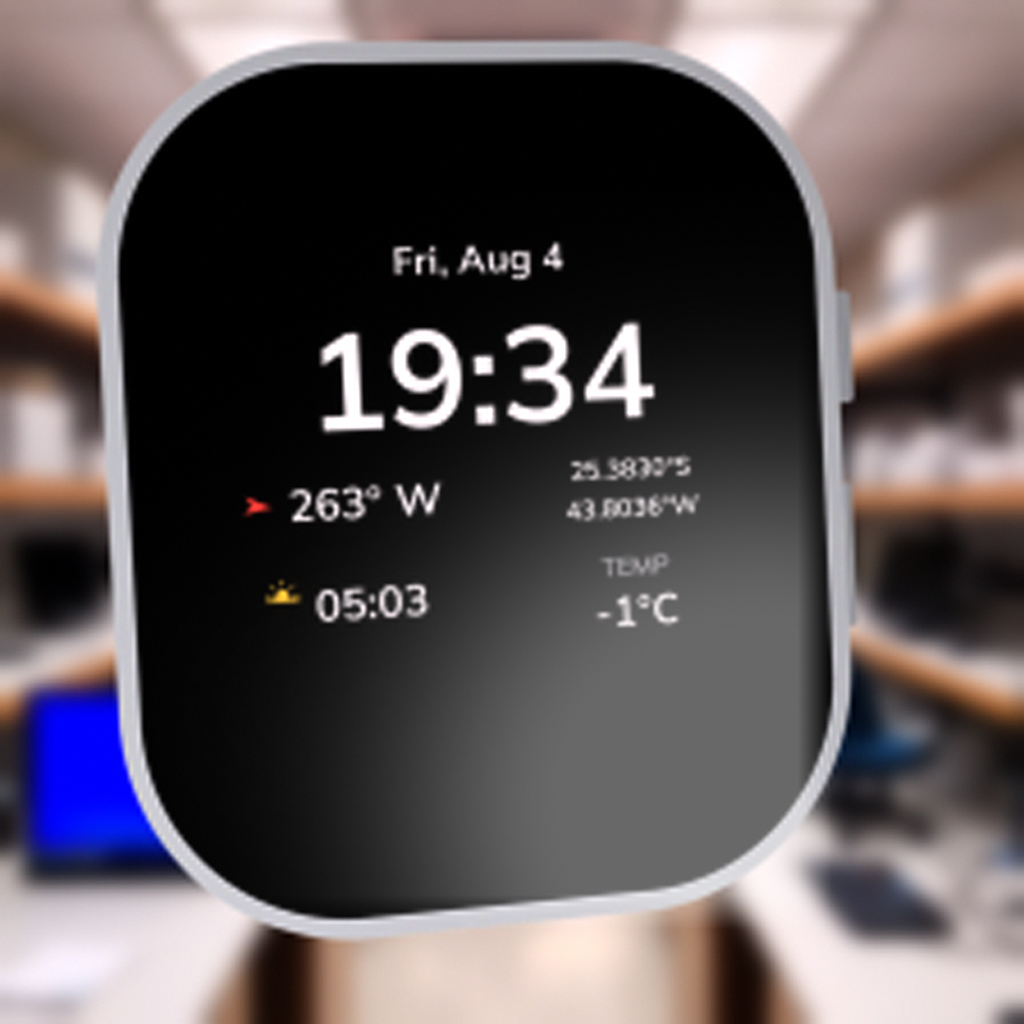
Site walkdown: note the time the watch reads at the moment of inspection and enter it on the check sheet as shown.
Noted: 19:34
